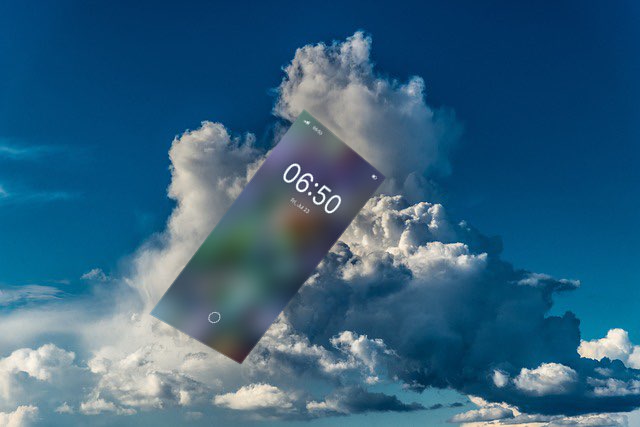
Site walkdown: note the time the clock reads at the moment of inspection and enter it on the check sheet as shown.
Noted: 6:50
